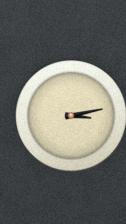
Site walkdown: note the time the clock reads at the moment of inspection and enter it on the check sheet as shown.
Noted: 3:13
